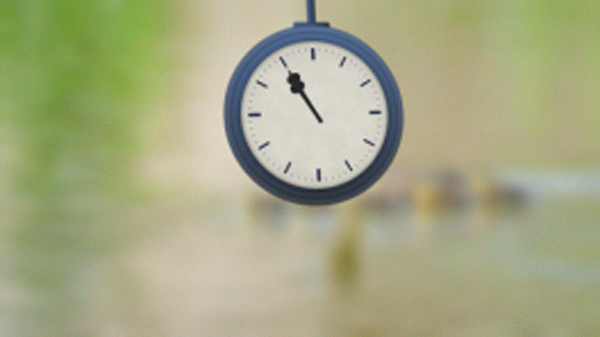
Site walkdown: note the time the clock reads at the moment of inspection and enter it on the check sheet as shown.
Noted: 10:55
